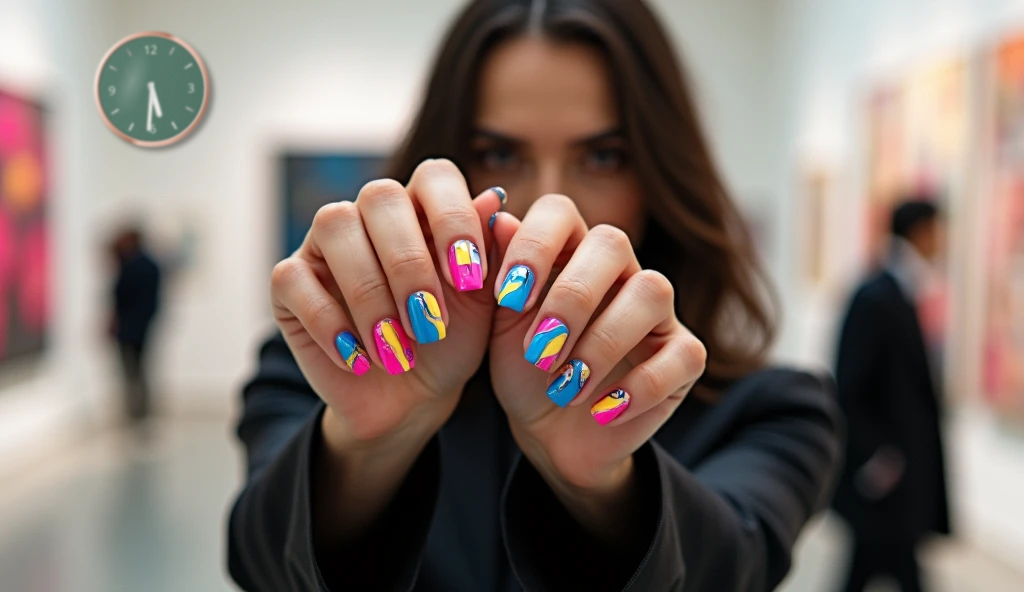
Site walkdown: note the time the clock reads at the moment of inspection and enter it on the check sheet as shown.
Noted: 5:31
